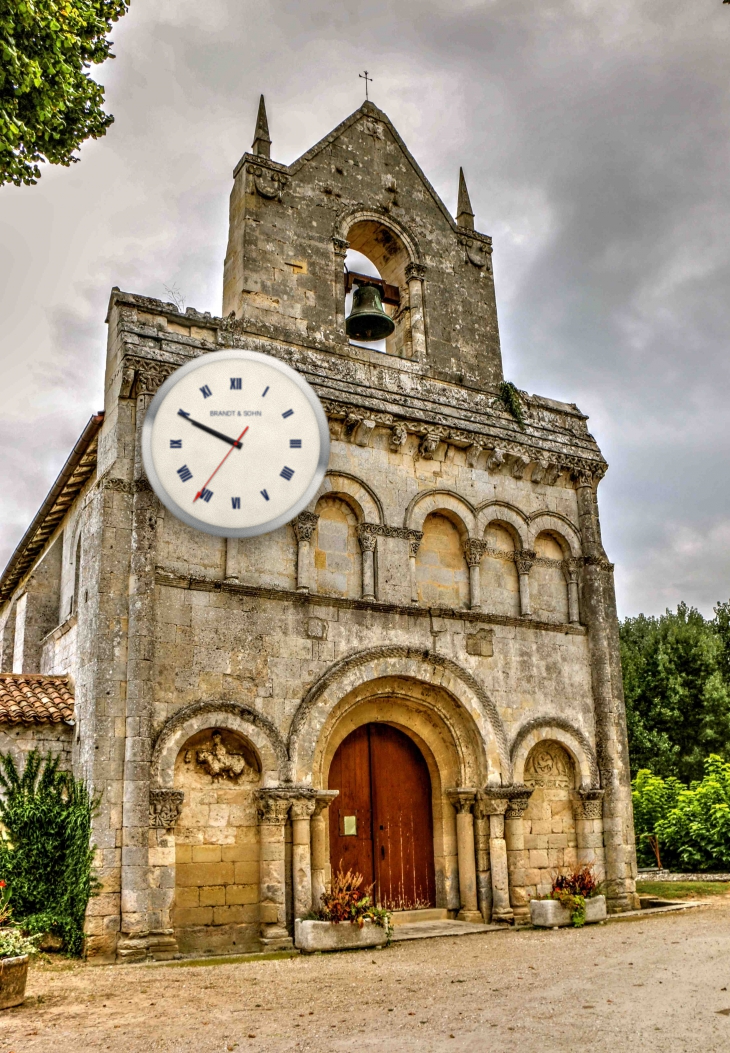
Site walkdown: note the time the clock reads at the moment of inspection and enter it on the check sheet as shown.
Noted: 9:49:36
